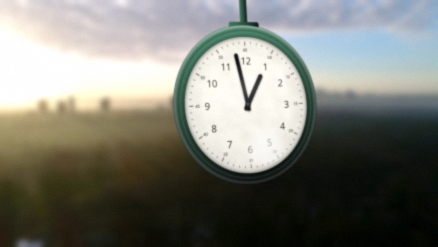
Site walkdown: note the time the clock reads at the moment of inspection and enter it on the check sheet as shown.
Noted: 12:58
